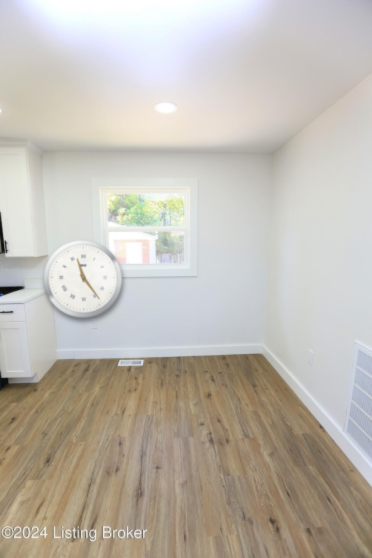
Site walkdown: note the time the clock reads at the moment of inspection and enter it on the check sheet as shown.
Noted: 11:24
